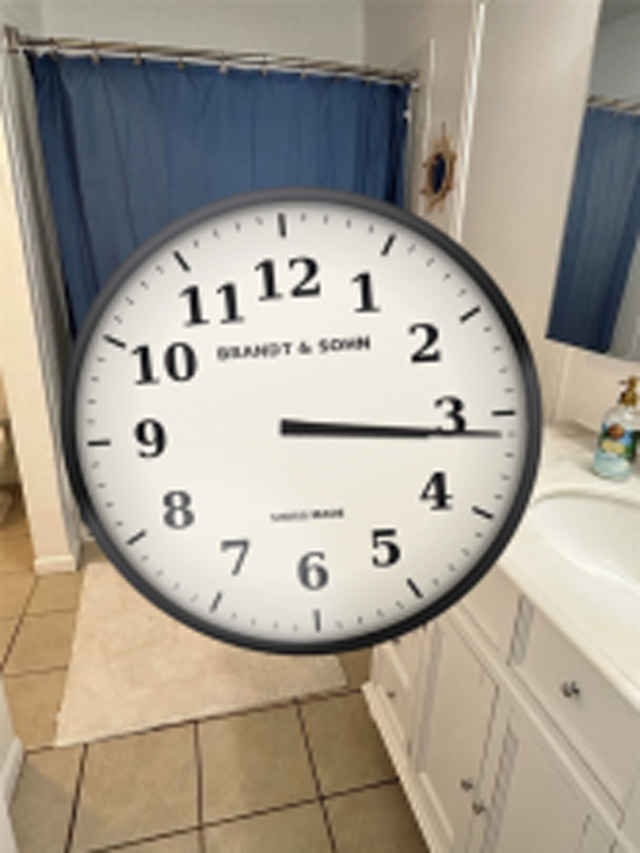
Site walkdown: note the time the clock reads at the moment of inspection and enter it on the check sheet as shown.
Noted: 3:16
